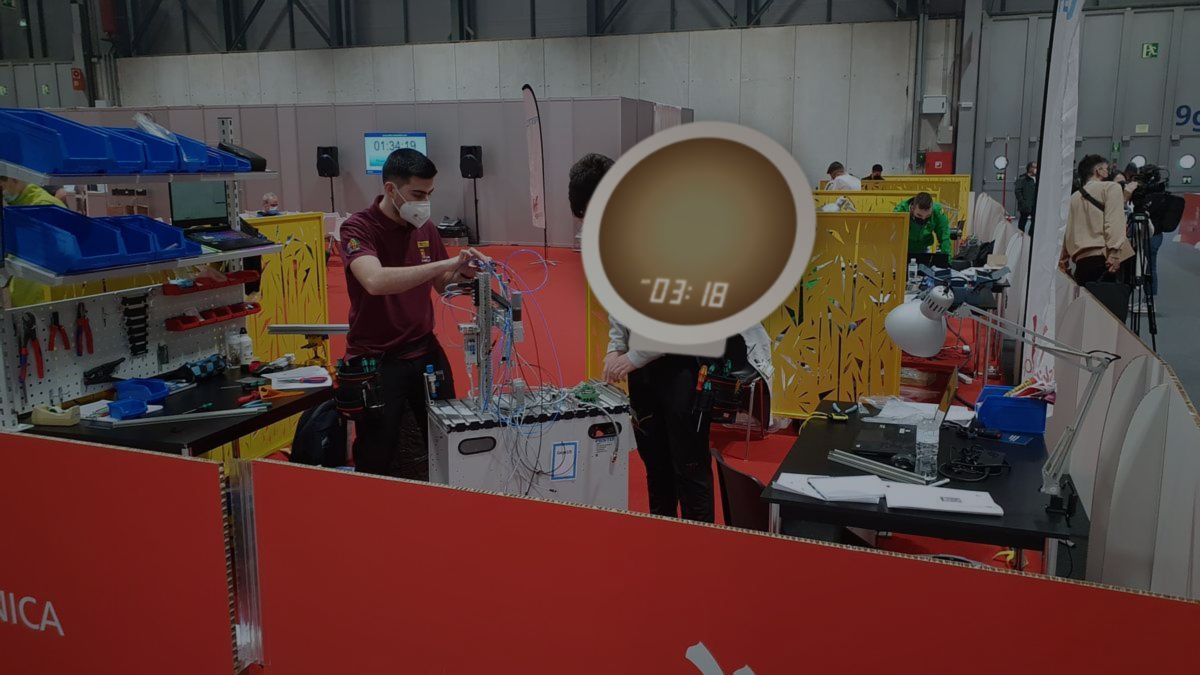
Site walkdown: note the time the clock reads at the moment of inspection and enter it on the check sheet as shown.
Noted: 3:18
